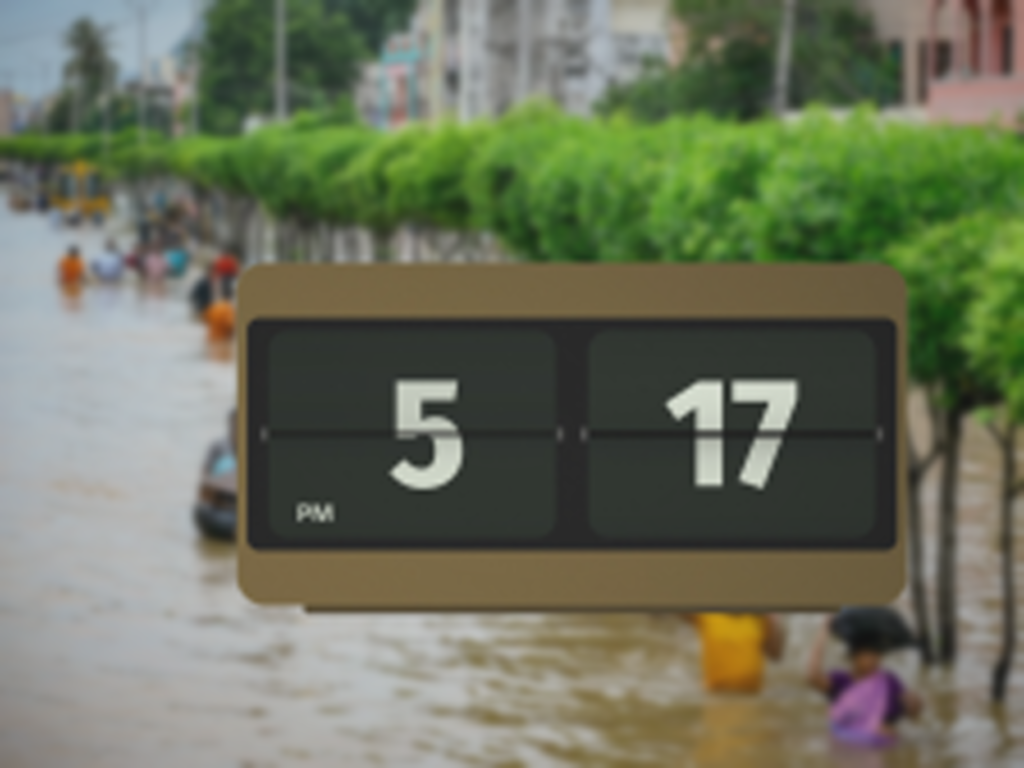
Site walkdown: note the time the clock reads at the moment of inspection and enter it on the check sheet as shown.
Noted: 5:17
